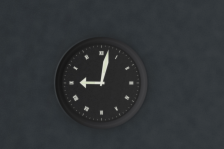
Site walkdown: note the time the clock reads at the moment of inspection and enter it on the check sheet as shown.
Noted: 9:02
